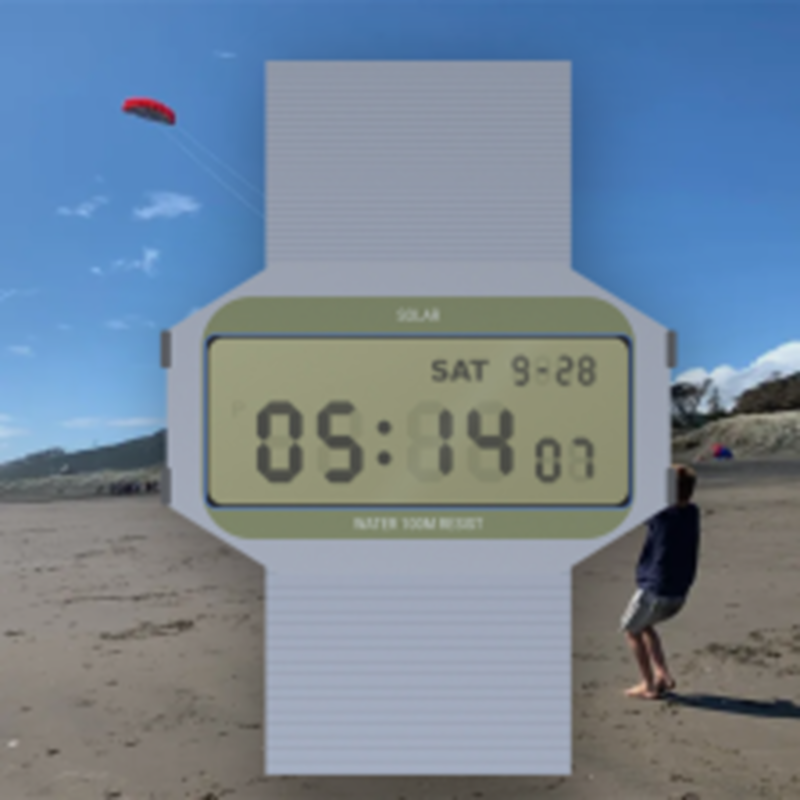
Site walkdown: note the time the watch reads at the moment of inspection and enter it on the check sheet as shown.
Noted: 5:14:07
